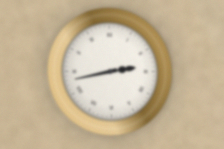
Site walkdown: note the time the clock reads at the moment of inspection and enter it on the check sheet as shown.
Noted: 2:43
